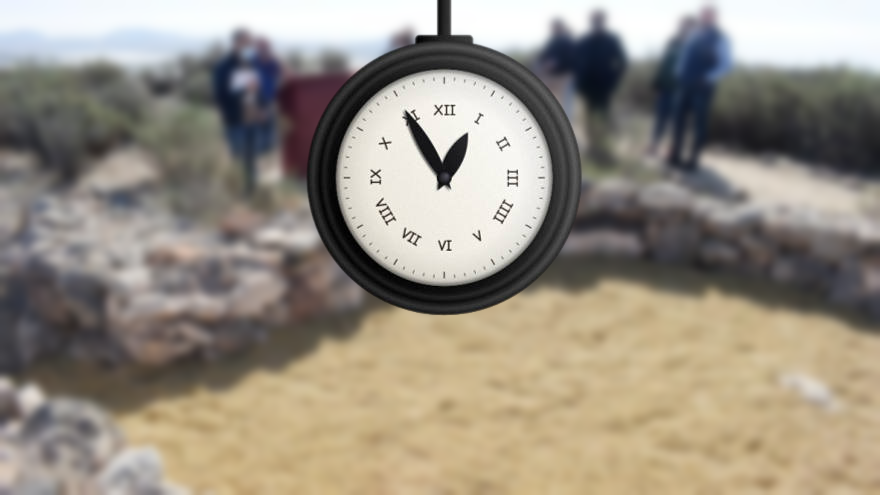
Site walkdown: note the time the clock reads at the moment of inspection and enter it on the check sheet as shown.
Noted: 12:55
